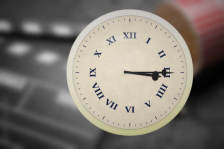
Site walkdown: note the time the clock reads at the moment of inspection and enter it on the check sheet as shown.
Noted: 3:15
